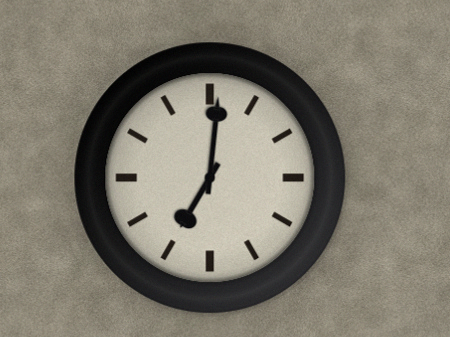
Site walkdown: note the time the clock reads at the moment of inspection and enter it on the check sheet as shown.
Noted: 7:01
